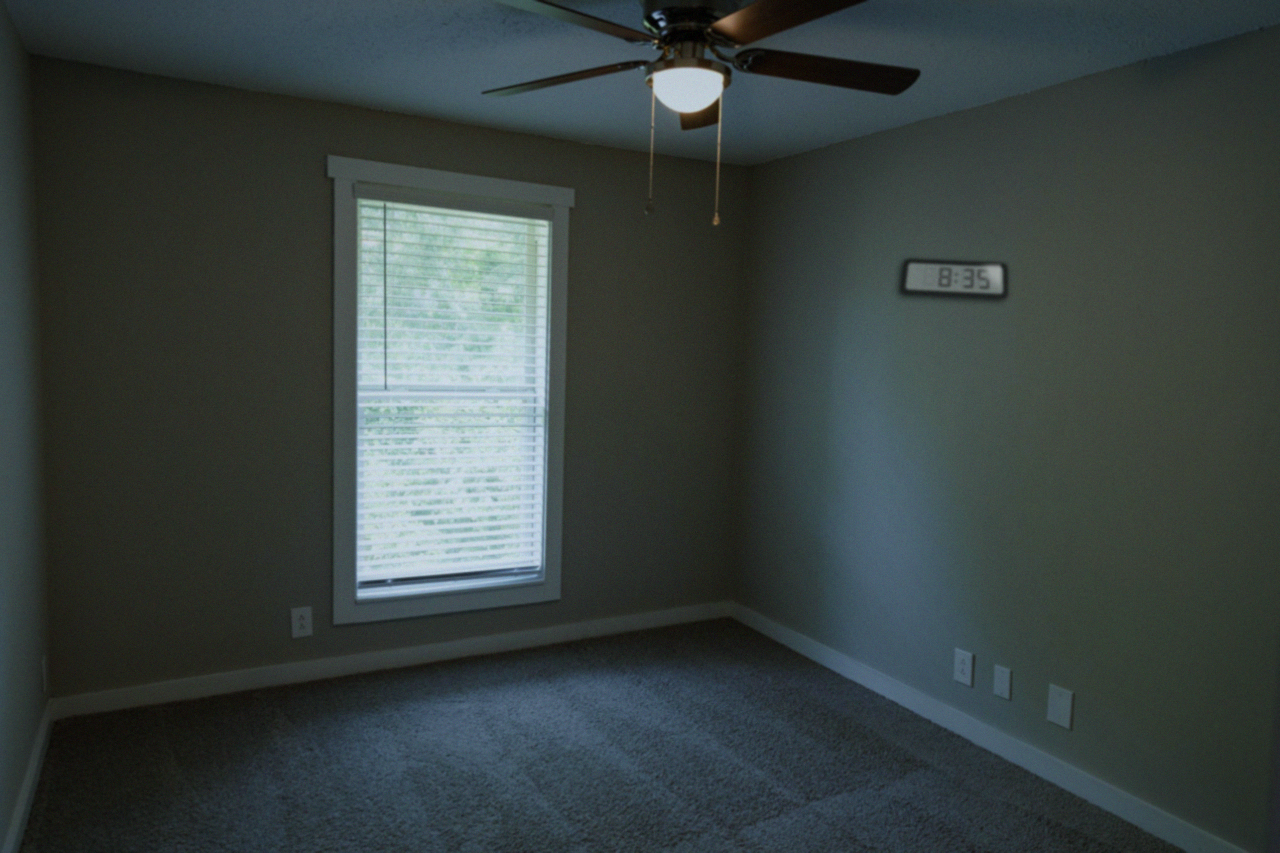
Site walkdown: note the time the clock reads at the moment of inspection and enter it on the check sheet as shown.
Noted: 8:35
